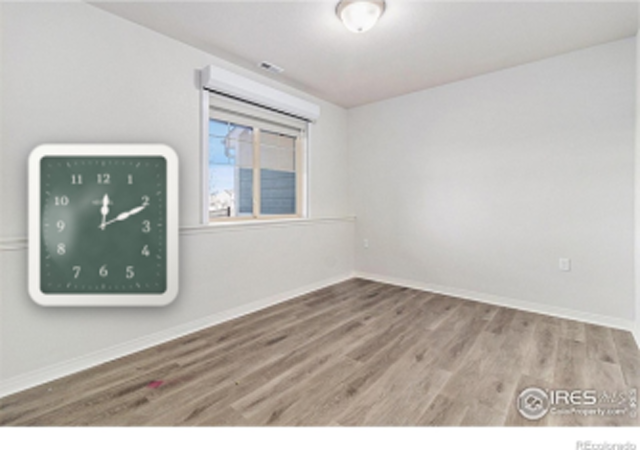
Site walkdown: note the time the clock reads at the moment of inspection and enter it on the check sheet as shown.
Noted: 12:11
